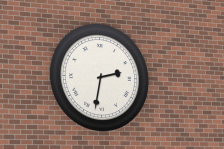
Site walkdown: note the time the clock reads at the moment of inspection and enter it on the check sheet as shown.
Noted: 2:32
